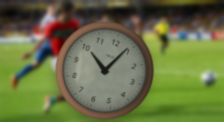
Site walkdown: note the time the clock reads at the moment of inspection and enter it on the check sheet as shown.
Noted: 10:04
